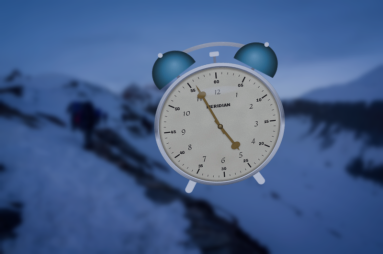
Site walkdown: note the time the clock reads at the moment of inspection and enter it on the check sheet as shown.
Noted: 4:56
